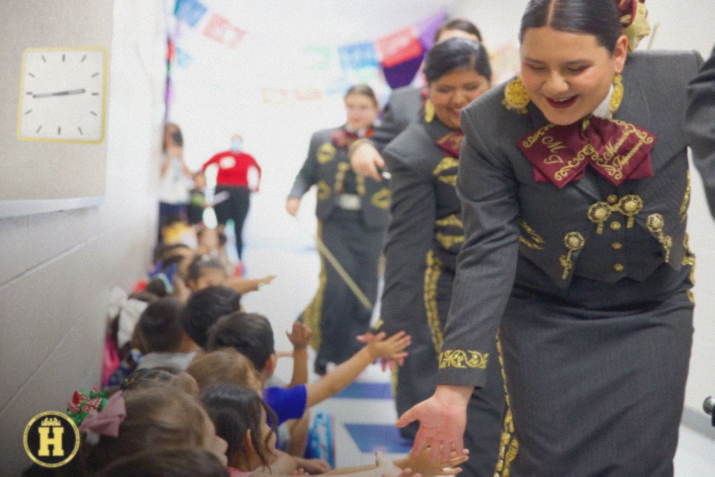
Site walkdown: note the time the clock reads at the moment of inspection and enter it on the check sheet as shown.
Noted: 2:44
